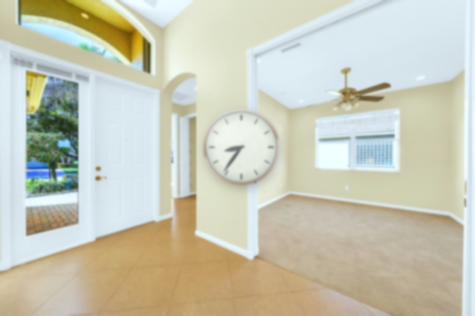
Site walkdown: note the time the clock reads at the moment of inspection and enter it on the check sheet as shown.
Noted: 8:36
